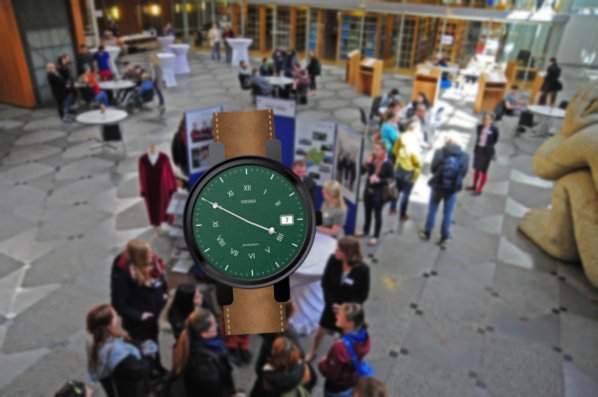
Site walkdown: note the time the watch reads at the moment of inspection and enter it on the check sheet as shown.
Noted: 3:50
